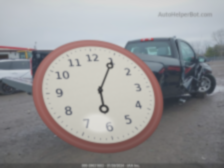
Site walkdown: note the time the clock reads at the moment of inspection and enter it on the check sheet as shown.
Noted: 6:05
